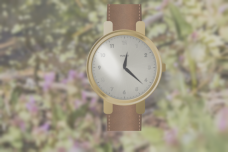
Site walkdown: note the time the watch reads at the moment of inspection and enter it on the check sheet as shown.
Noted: 12:22
